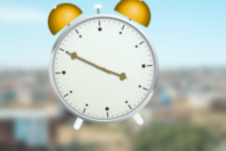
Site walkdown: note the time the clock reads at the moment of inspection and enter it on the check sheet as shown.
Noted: 3:50
